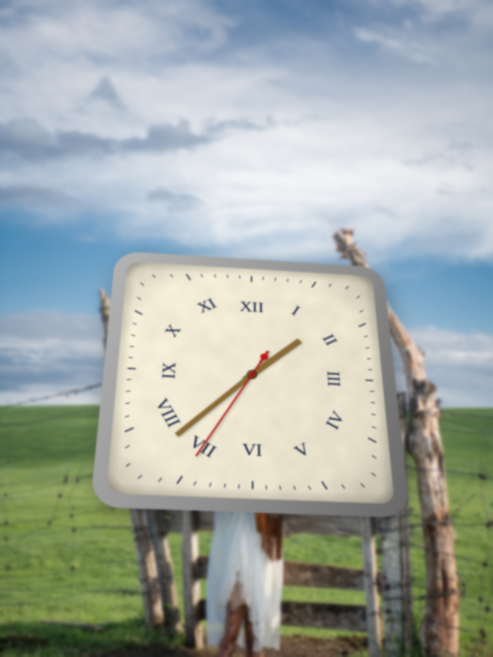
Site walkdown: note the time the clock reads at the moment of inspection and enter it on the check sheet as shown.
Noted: 1:37:35
